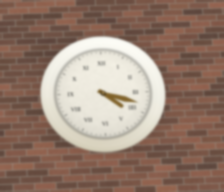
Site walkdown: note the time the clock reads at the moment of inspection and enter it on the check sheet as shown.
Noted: 4:18
